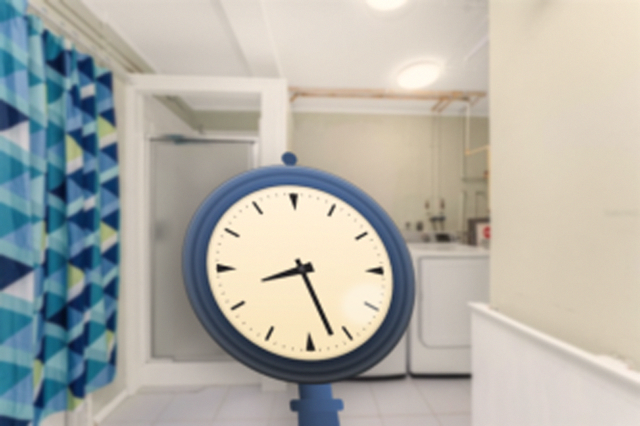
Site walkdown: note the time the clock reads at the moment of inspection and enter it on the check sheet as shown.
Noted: 8:27
